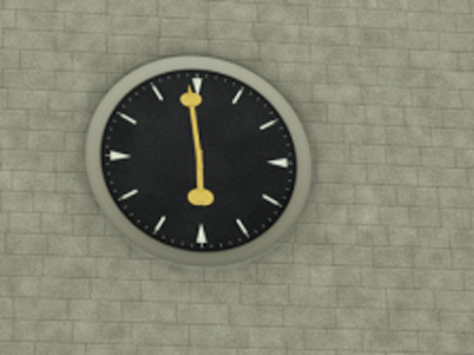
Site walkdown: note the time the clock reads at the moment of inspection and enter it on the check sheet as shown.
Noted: 5:59
